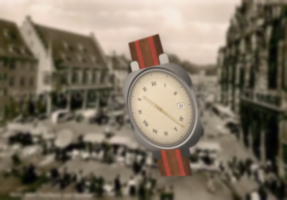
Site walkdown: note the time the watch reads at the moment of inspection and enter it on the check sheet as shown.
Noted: 10:22
